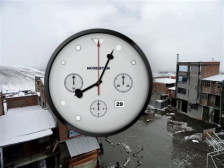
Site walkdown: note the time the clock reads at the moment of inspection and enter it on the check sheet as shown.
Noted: 8:04
